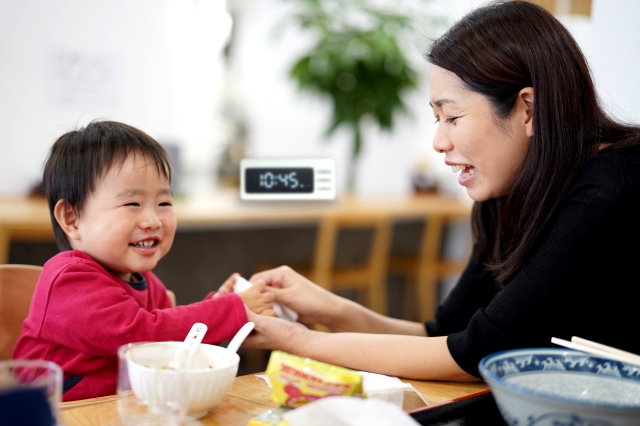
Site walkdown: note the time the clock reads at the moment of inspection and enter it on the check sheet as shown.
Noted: 10:45
